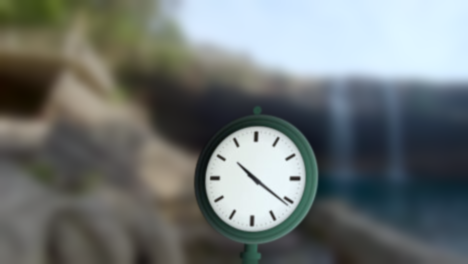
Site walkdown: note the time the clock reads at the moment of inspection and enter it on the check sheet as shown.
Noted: 10:21
